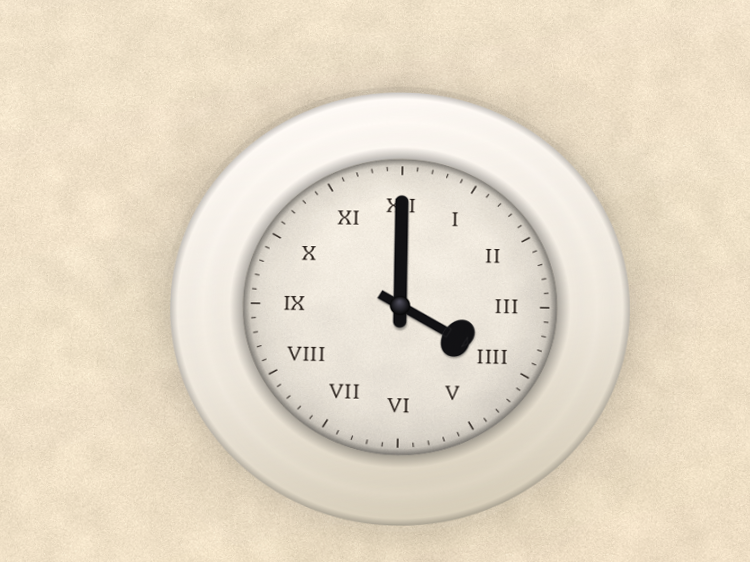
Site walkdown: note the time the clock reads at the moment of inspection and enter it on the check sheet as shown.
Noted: 4:00
